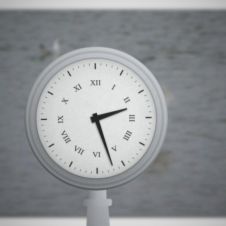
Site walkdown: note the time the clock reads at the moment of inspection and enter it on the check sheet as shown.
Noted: 2:27
